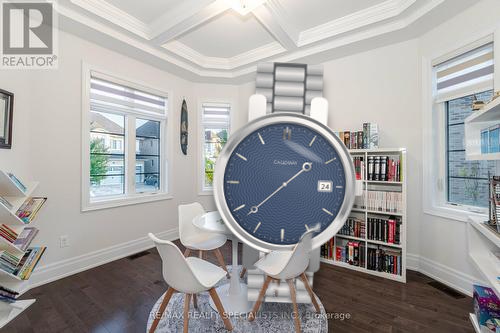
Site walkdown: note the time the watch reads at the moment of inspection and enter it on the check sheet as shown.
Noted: 1:38
